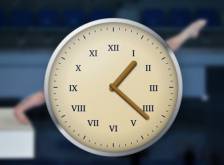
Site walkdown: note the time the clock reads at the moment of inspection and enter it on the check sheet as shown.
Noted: 1:22
